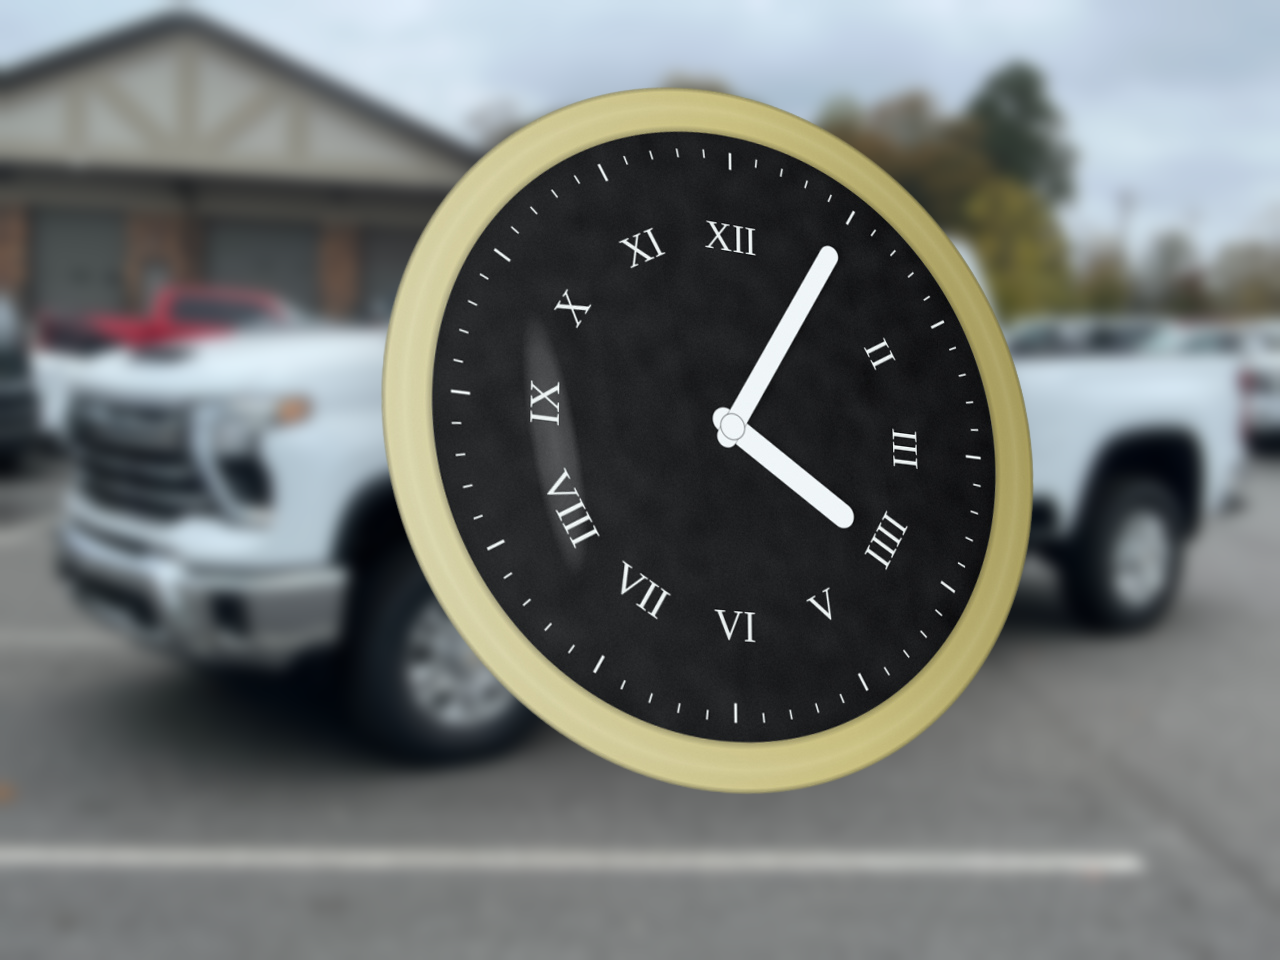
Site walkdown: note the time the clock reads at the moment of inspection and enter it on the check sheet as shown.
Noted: 4:05
